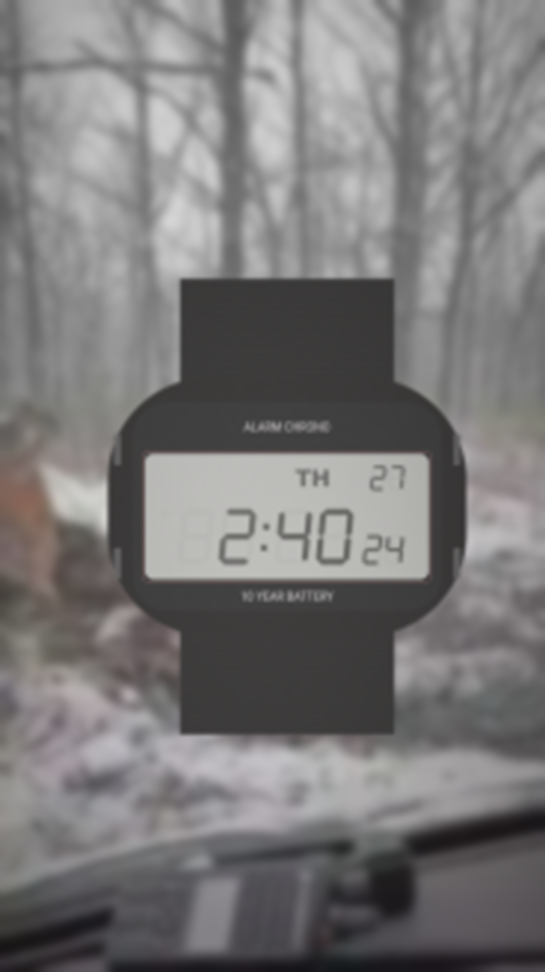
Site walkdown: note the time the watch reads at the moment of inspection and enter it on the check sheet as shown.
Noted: 2:40:24
